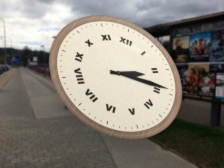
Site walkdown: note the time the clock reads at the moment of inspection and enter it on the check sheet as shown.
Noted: 2:14
